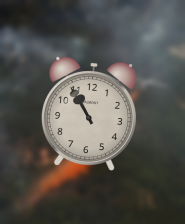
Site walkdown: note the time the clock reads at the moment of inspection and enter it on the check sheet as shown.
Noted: 10:54
